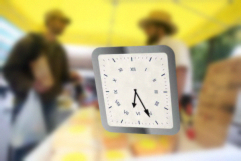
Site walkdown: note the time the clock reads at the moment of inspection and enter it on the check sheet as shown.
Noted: 6:26
